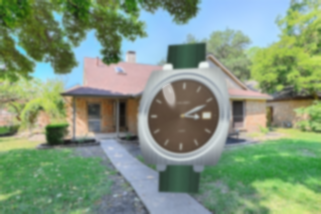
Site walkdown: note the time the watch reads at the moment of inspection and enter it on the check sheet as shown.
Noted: 3:11
